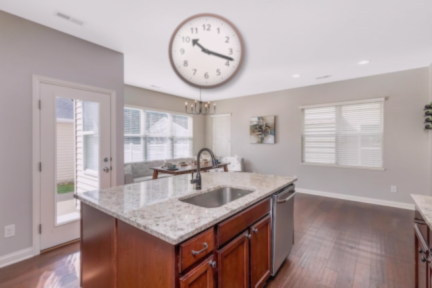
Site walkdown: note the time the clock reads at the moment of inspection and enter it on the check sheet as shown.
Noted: 10:18
